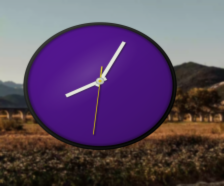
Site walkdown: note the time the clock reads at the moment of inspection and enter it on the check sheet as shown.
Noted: 8:04:31
